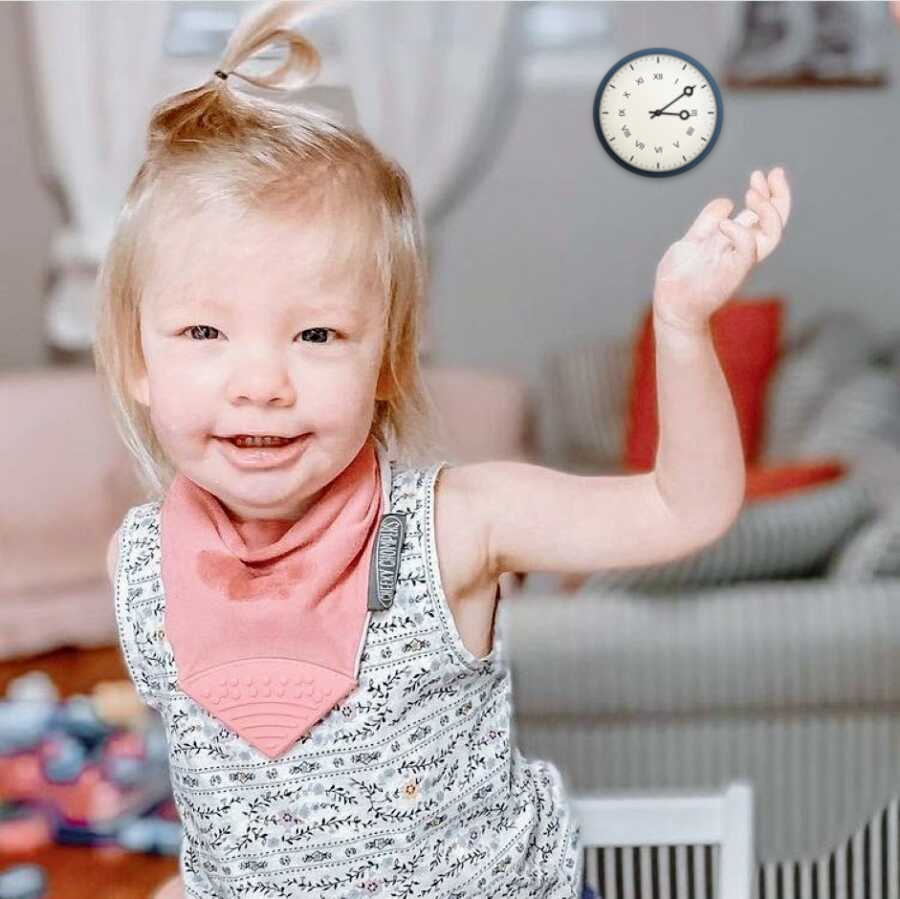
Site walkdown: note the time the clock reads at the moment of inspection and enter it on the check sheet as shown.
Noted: 3:09
